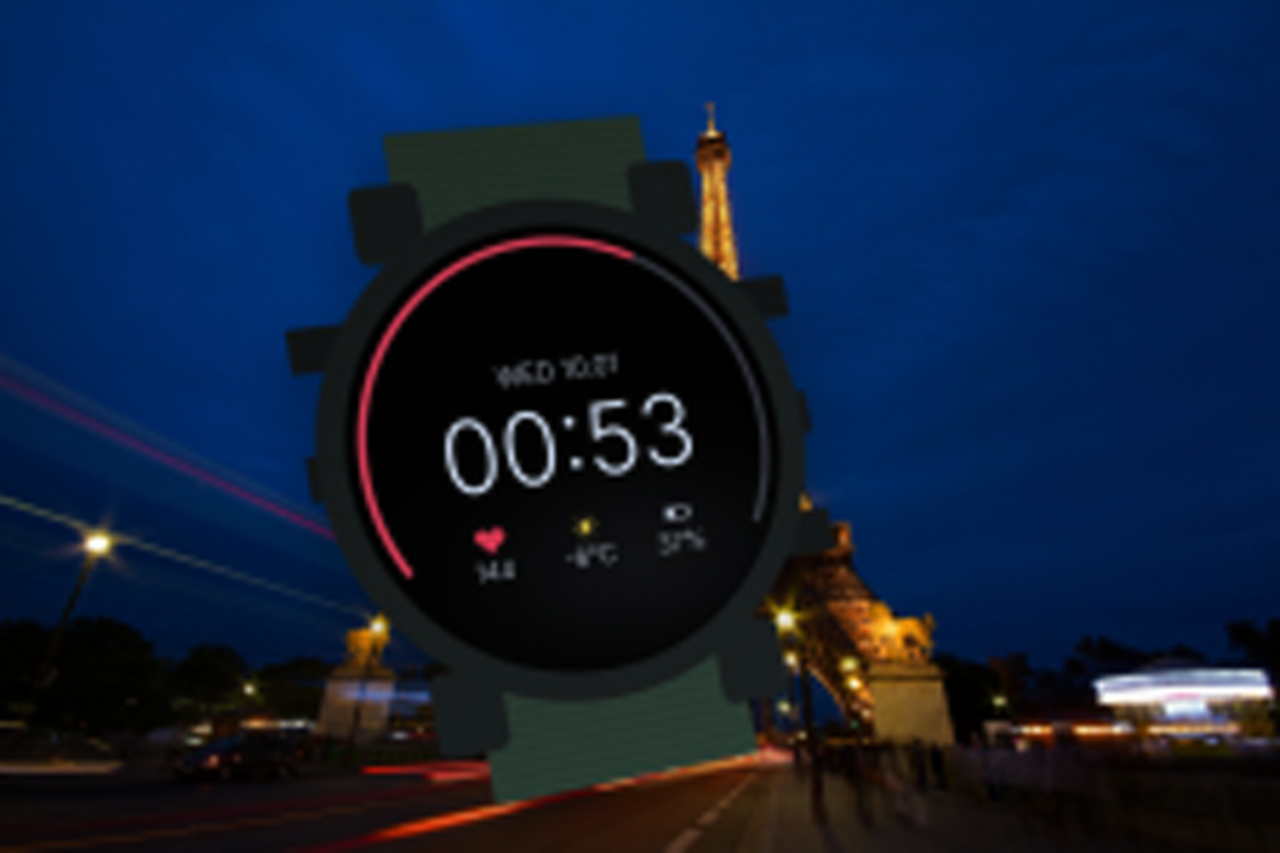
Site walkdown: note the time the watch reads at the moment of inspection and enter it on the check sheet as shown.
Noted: 0:53
